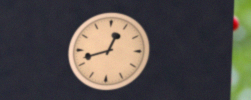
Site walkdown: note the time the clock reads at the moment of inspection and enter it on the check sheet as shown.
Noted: 12:42
